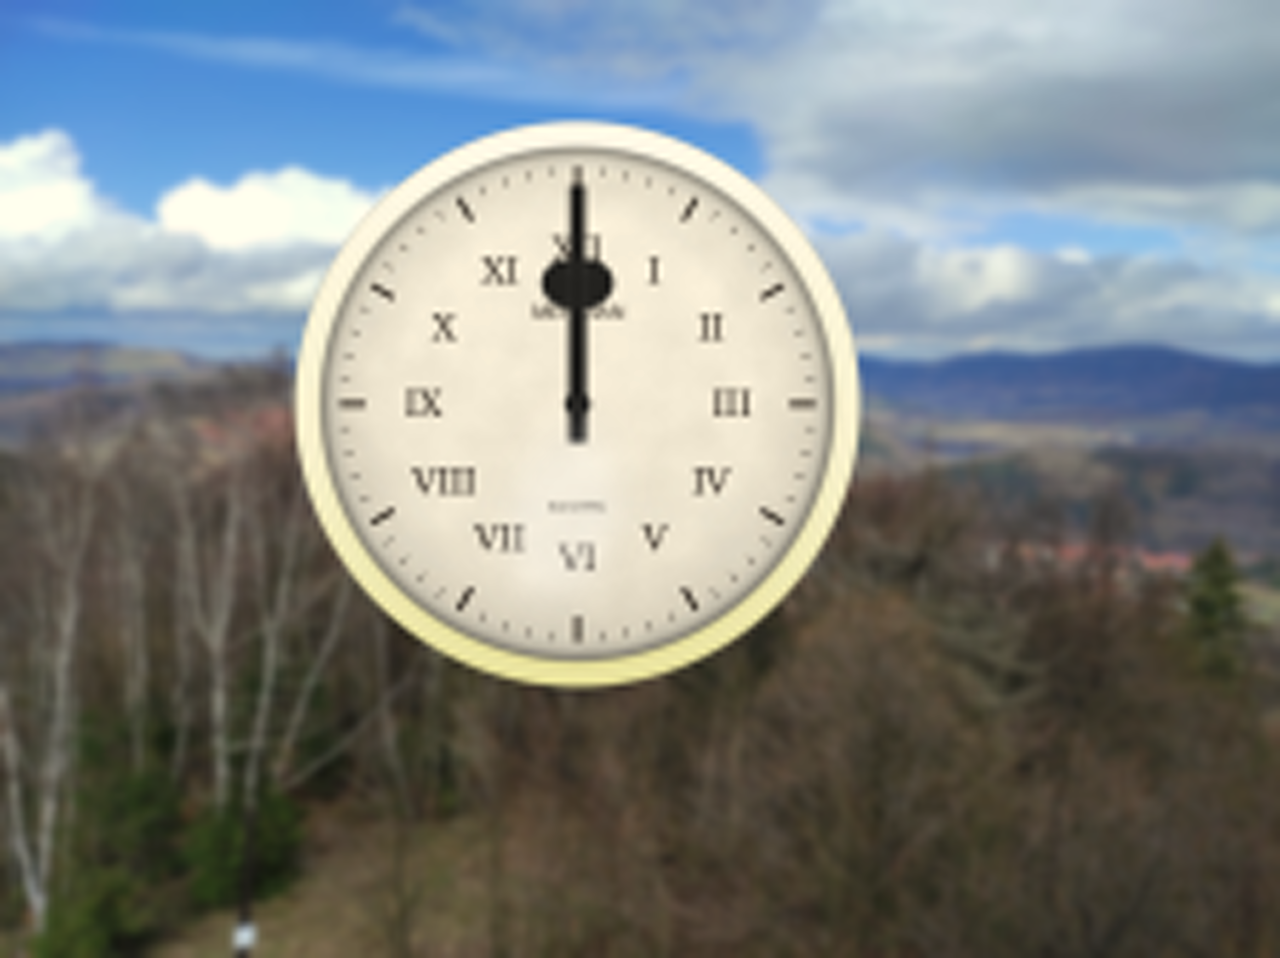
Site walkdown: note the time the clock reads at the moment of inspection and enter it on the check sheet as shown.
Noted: 12:00
